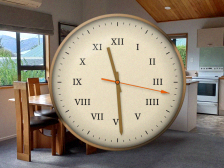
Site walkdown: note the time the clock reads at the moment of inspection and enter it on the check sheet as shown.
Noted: 11:29:17
